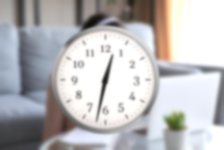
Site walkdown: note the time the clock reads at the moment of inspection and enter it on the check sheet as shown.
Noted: 12:32
